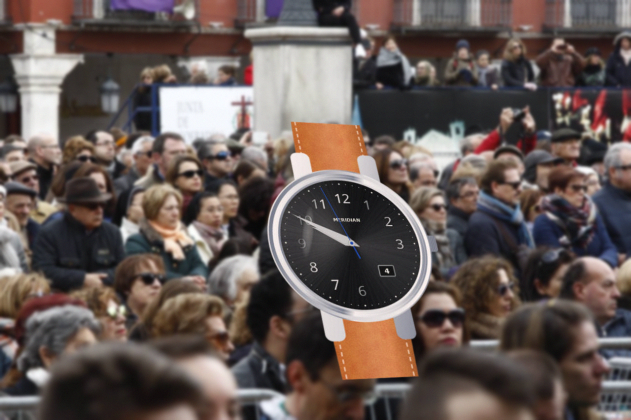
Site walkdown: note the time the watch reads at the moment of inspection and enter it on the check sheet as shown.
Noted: 9:49:57
